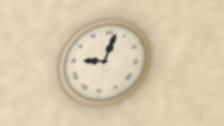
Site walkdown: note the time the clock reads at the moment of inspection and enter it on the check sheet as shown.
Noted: 9:02
